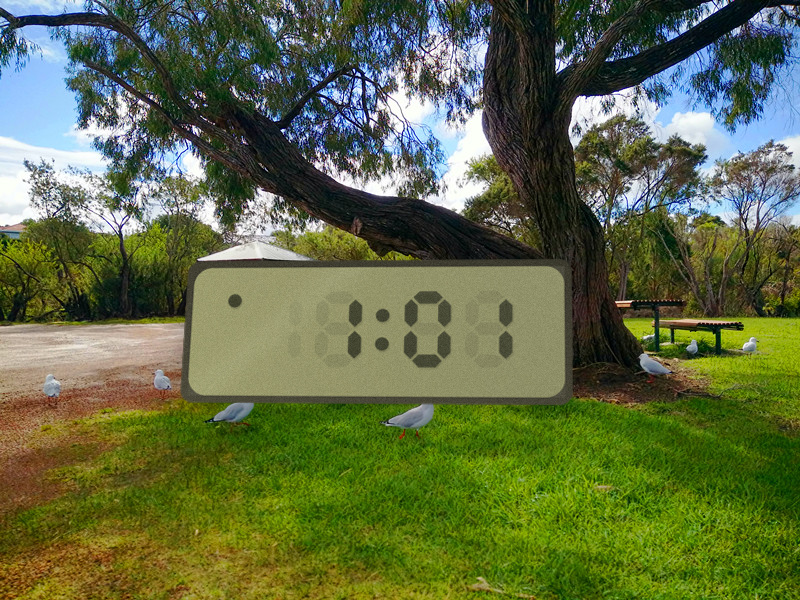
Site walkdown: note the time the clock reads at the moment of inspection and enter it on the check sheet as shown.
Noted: 1:01
